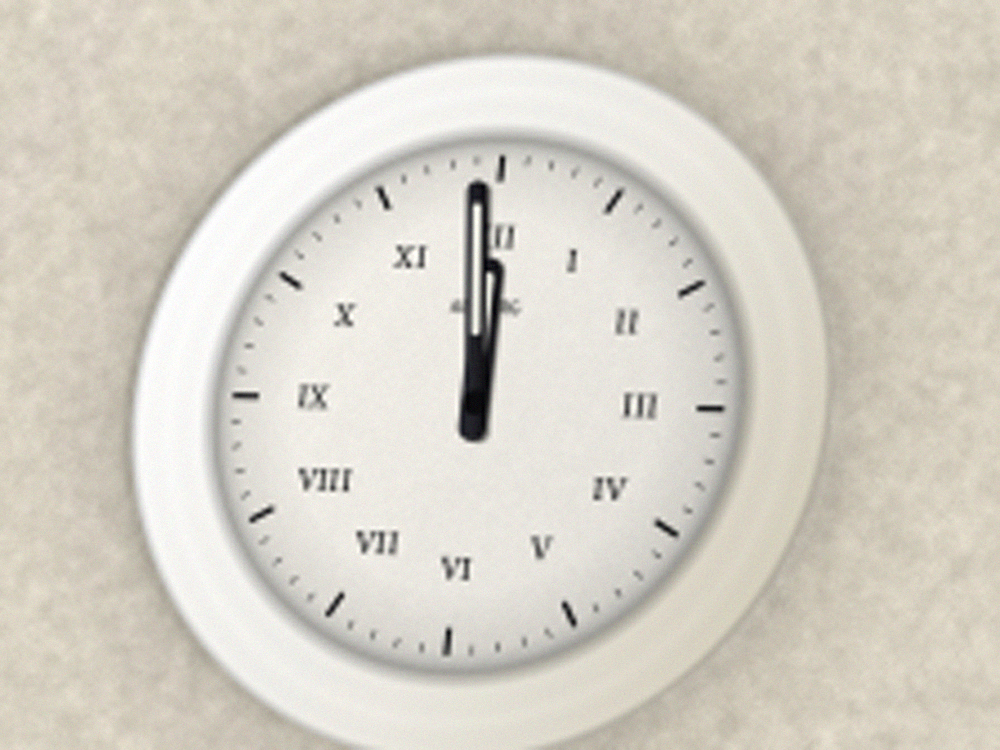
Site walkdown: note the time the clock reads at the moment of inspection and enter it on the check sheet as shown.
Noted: 11:59
